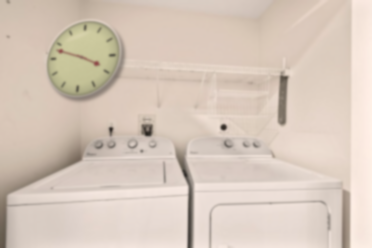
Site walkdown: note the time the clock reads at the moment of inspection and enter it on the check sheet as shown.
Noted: 3:48
